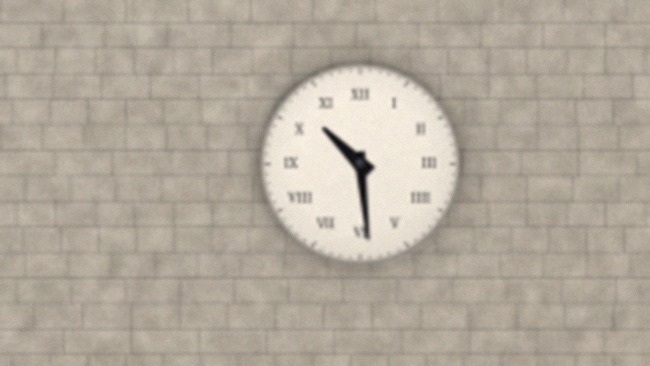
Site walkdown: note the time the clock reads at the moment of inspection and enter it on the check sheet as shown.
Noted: 10:29
